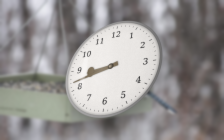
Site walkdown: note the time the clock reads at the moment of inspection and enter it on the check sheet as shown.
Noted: 8:42
